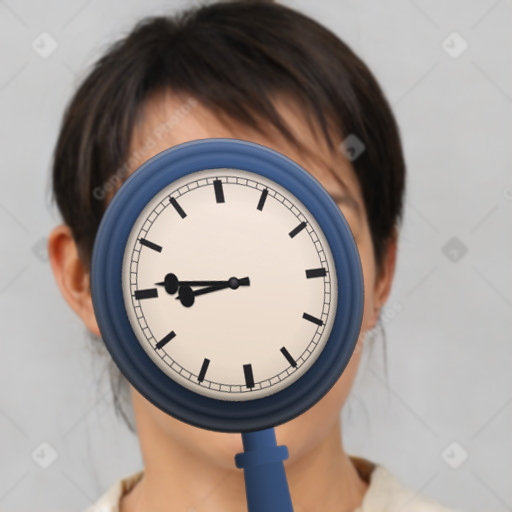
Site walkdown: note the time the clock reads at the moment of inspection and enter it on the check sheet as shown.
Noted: 8:46
